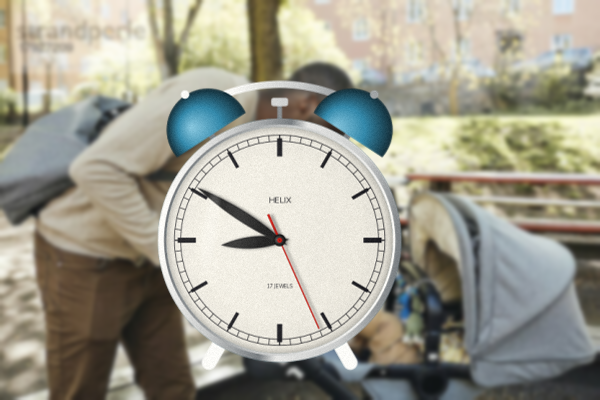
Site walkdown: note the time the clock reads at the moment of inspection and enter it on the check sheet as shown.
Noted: 8:50:26
